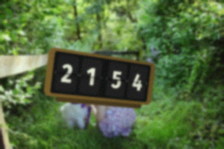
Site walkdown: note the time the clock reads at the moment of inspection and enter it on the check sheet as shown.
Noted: 21:54
